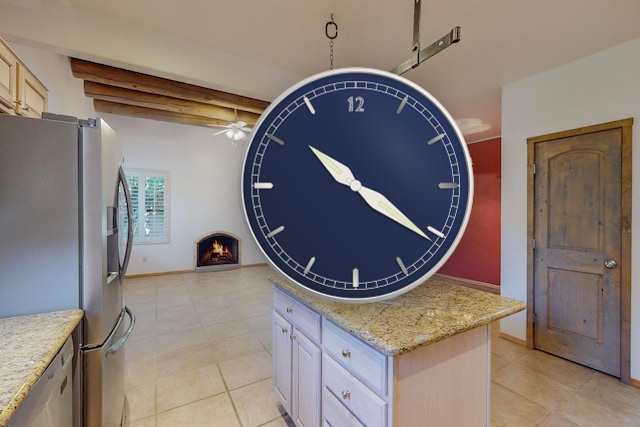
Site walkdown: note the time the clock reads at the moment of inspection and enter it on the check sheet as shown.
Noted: 10:21
